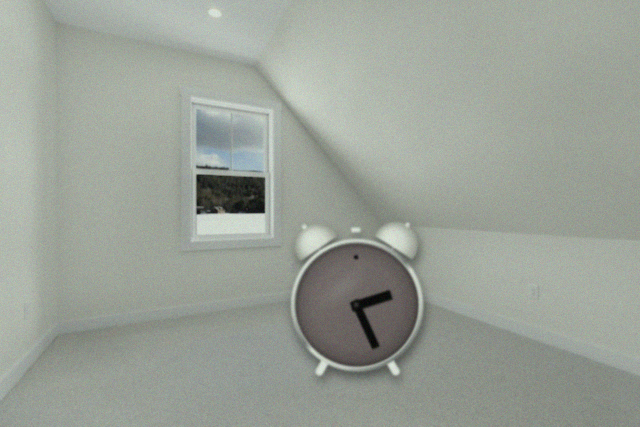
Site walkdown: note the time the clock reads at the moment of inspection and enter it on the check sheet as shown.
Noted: 2:26
